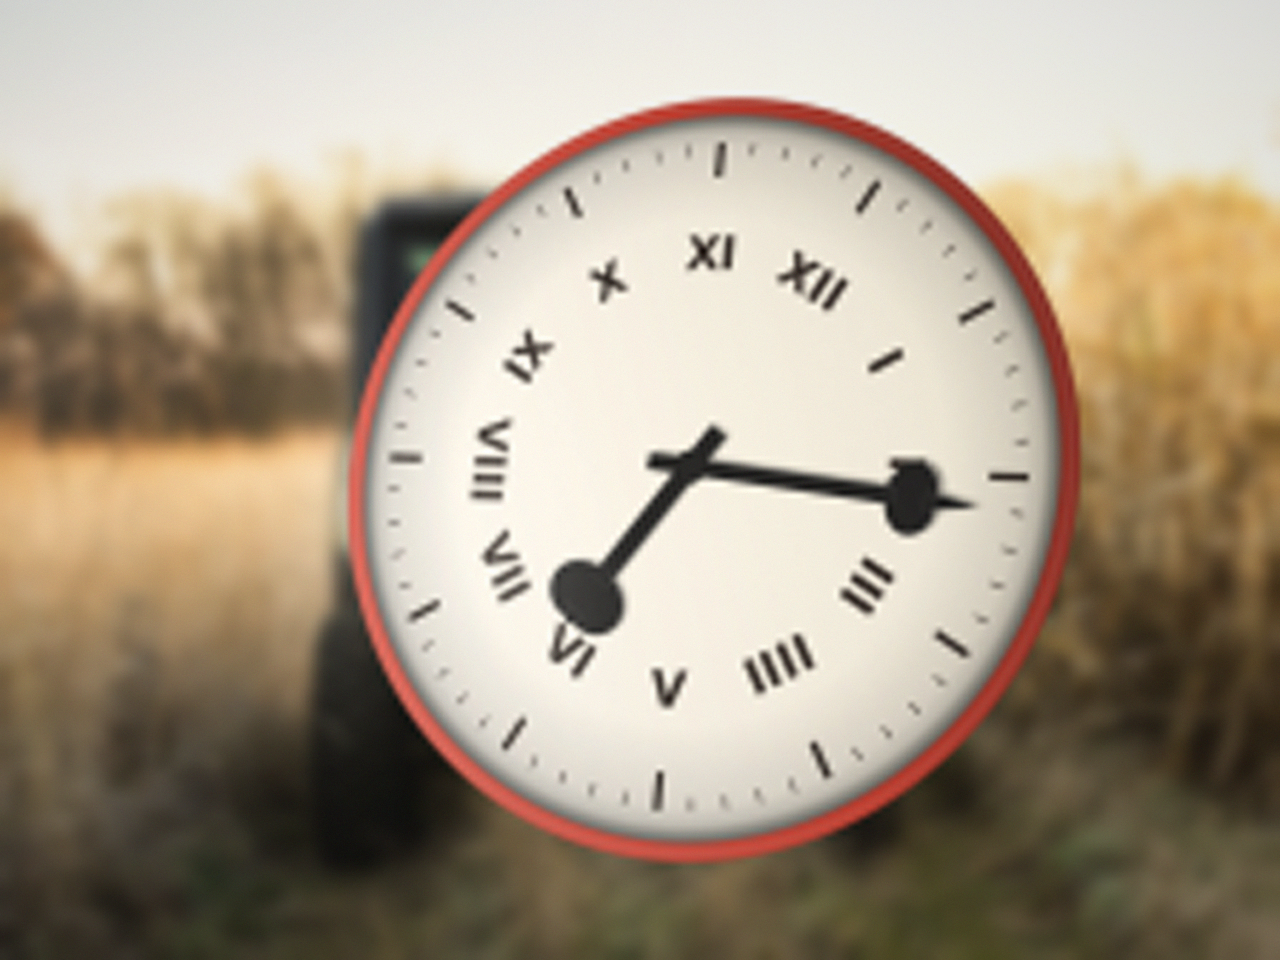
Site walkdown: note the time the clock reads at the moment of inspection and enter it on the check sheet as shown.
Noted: 6:11
